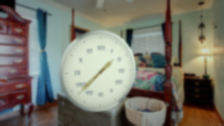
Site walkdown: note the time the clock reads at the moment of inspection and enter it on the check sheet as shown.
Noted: 1:38
